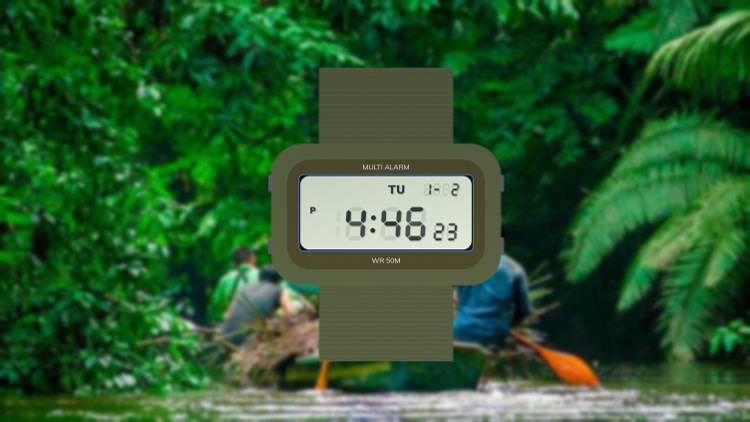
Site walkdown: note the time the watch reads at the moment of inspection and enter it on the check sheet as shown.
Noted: 4:46:23
